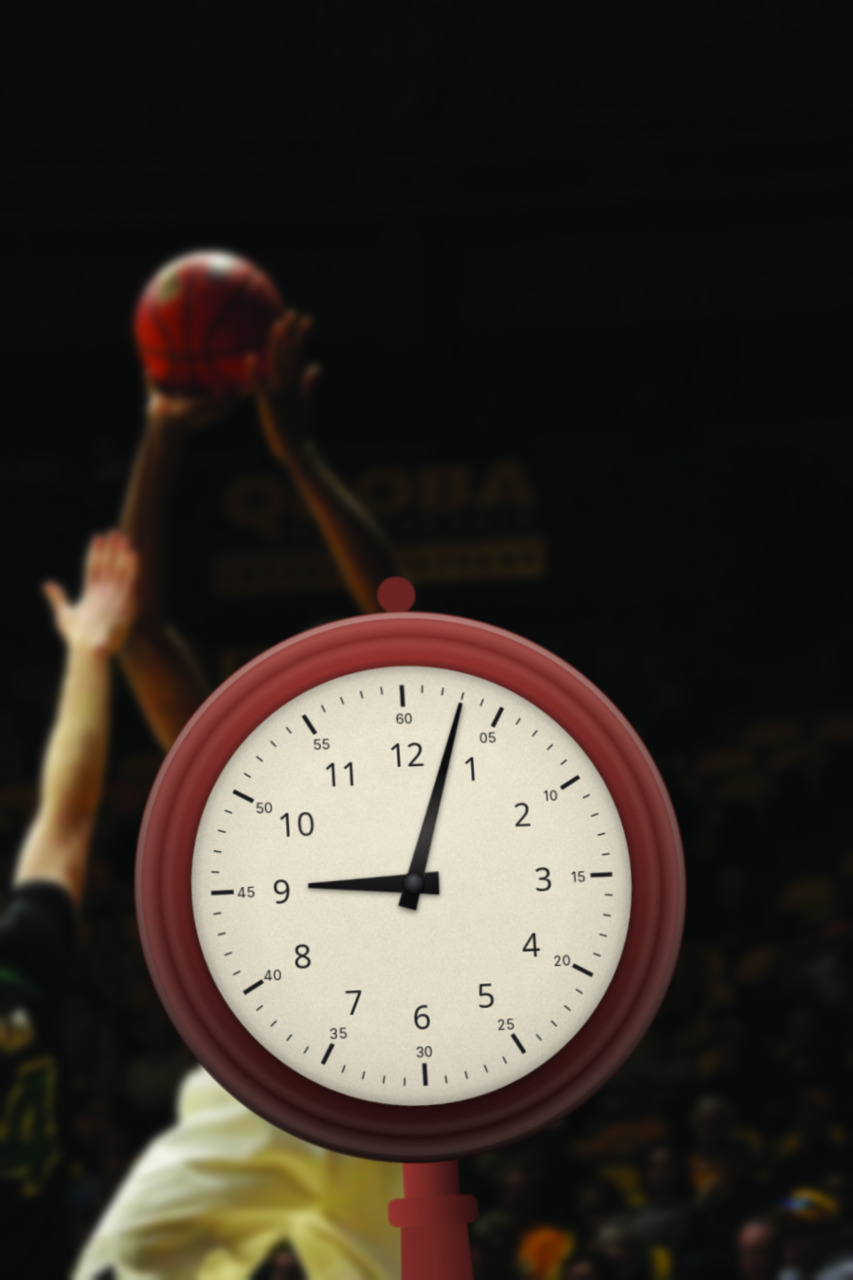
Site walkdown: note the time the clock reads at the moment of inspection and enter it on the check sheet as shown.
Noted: 9:03
